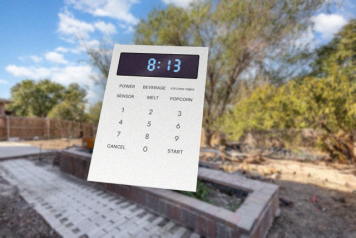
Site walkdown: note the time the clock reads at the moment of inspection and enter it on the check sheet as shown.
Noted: 8:13
